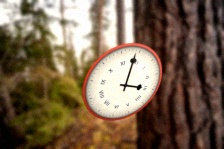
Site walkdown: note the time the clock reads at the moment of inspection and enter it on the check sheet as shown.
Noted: 2:59
